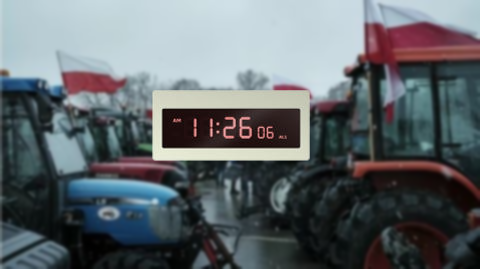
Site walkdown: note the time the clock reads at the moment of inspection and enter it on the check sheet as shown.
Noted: 11:26:06
